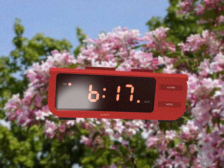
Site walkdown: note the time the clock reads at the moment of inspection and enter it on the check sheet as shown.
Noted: 6:17
